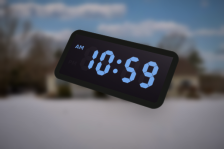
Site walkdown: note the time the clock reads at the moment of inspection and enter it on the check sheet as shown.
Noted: 10:59
